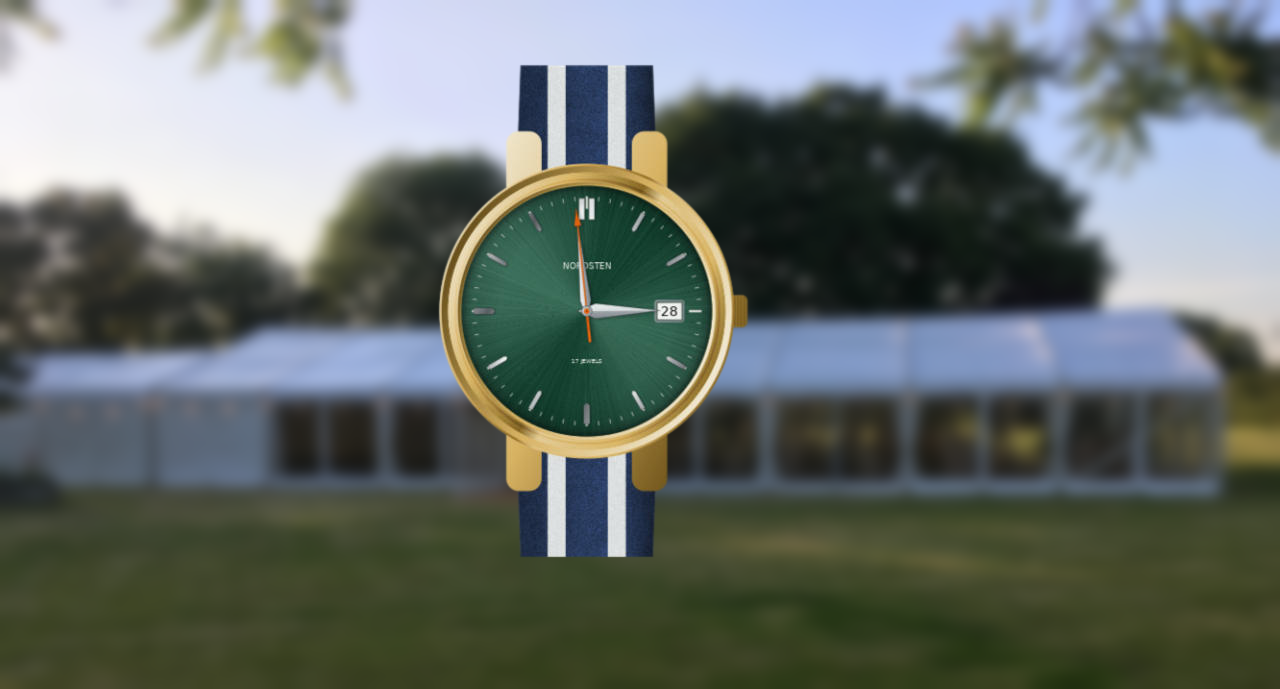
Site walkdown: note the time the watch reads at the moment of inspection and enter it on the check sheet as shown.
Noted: 2:58:59
